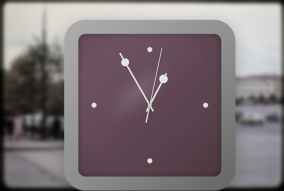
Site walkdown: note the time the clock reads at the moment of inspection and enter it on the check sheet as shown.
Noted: 12:55:02
